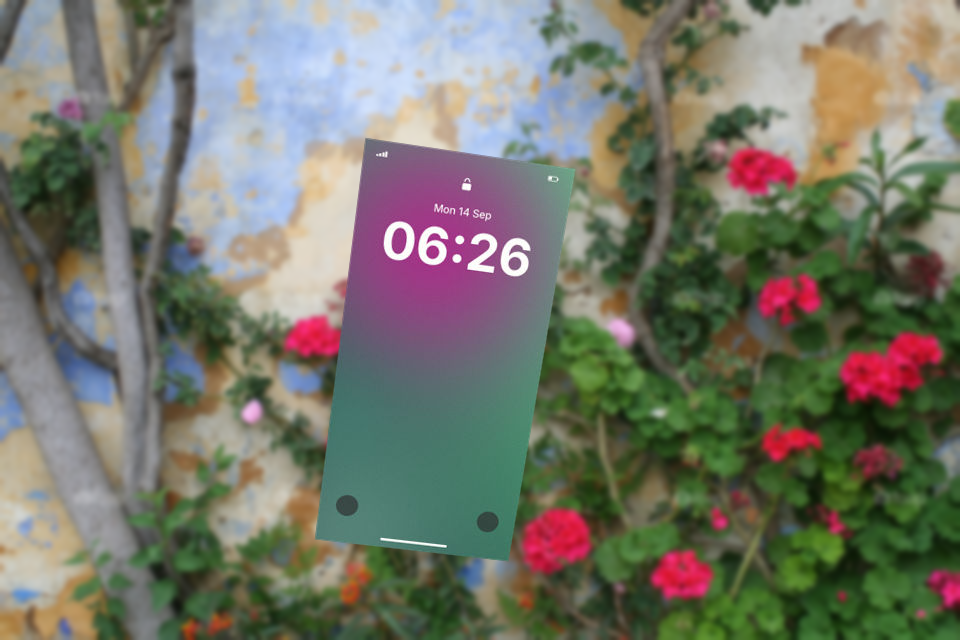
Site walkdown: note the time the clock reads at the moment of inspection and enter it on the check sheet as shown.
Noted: 6:26
